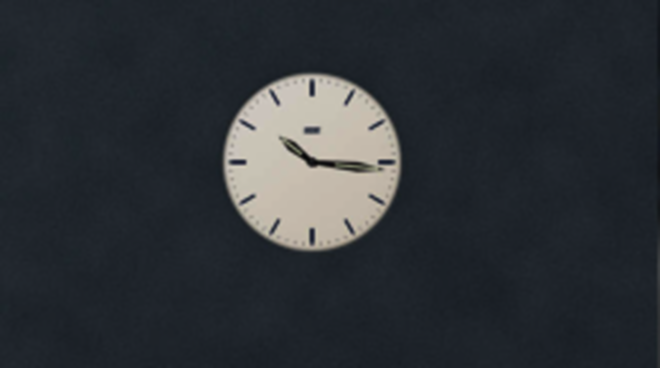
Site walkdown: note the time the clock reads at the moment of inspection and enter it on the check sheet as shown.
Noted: 10:16
